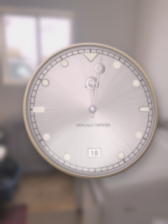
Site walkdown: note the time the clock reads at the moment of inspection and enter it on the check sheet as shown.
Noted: 12:02
